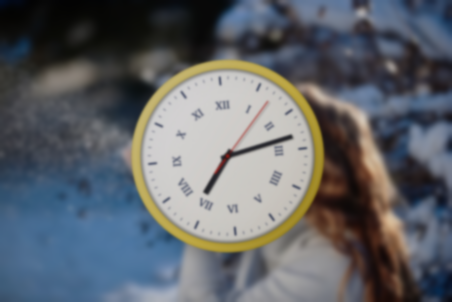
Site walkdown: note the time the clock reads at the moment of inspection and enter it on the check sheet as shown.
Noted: 7:13:07
